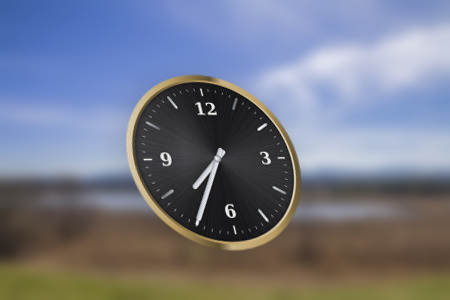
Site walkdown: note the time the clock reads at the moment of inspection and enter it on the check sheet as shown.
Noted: 7:35
